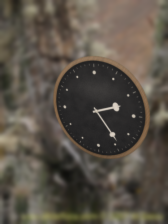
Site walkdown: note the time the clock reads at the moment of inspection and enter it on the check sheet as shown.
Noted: 2:24
